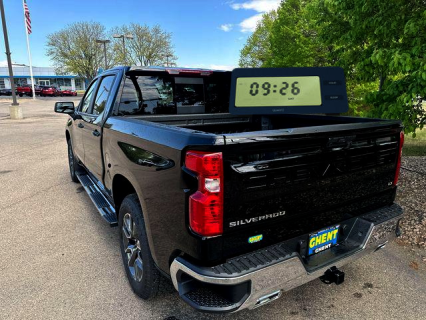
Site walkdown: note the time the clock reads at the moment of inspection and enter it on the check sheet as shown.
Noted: 9:26
